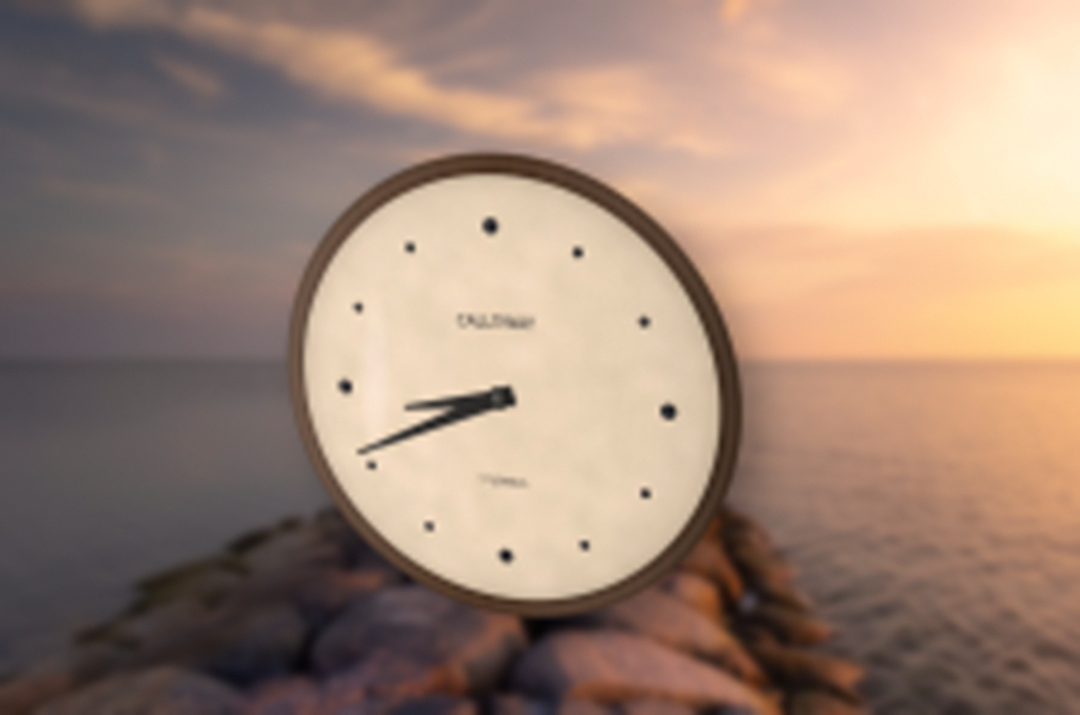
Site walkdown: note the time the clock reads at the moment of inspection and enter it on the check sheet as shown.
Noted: 8:41
